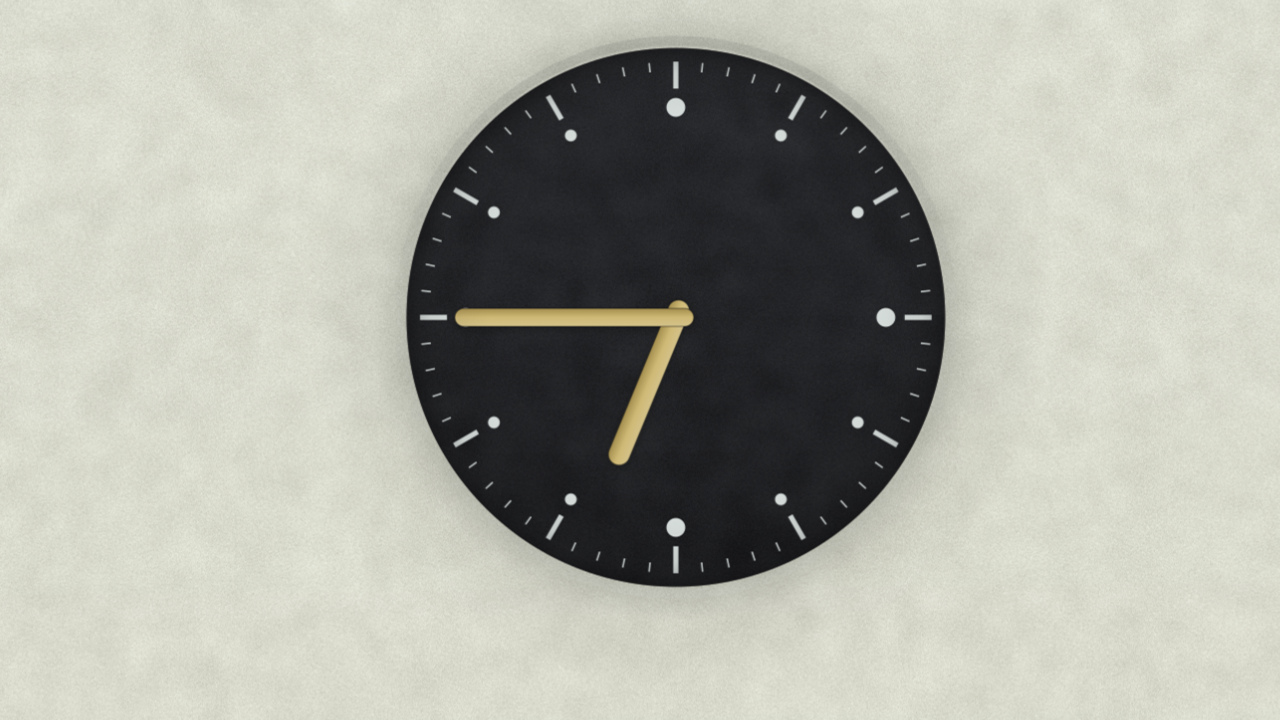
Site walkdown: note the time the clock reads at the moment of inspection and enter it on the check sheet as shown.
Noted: 6:45
